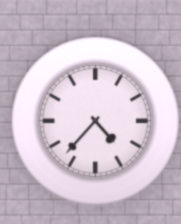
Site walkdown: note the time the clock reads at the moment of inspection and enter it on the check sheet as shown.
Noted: 4:37
